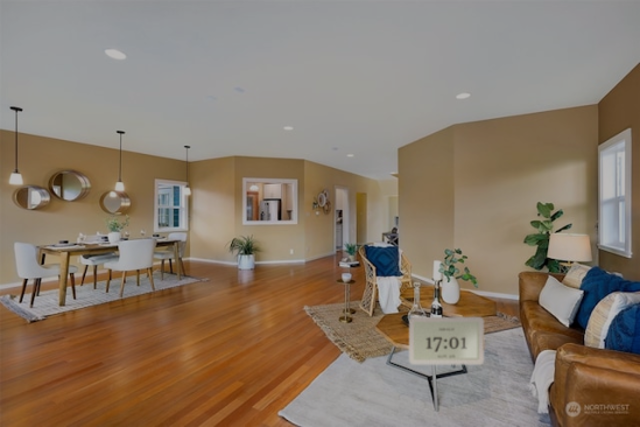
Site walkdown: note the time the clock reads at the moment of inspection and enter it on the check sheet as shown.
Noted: 17:01
